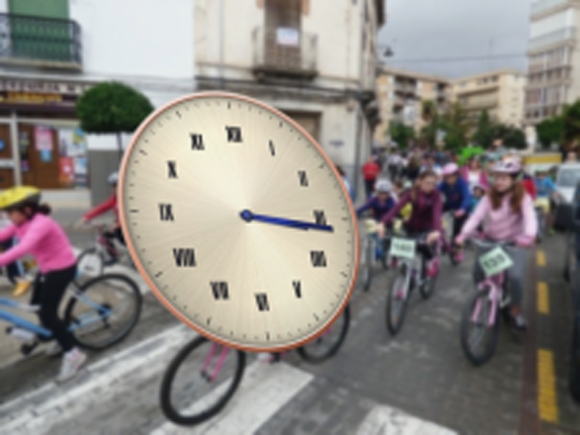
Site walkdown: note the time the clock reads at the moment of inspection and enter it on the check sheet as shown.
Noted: 3:16
